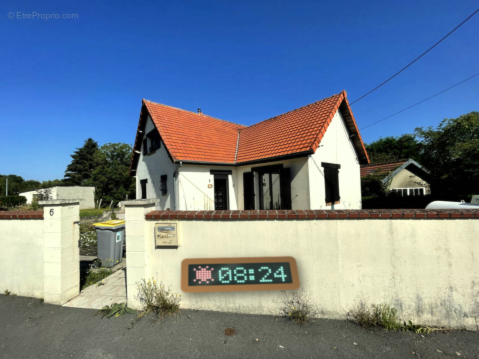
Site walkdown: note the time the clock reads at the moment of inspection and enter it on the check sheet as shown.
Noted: 8:24
